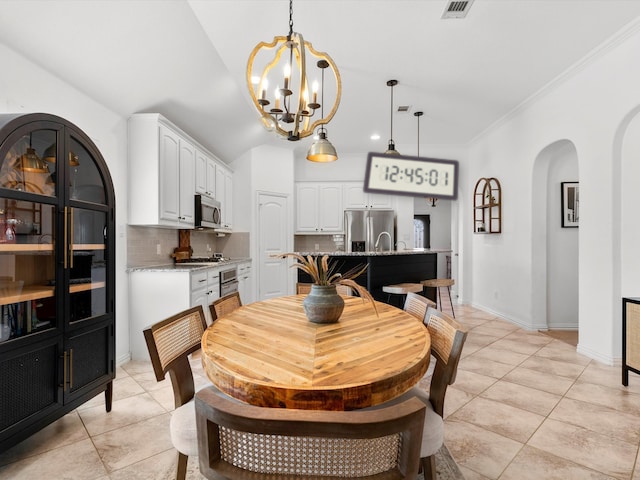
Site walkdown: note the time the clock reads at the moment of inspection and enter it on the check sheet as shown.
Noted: 12:45:01
